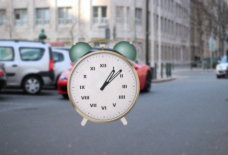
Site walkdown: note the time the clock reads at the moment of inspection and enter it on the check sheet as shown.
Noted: 1:08
